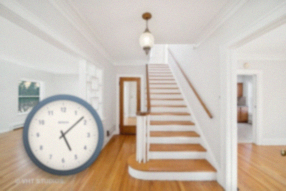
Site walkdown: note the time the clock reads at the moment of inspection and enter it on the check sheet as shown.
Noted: 5:08
